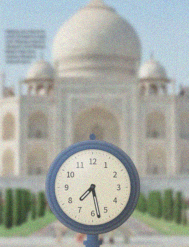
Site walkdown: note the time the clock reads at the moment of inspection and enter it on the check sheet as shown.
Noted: 7:28
